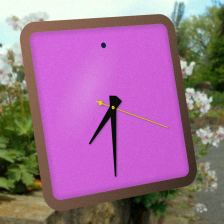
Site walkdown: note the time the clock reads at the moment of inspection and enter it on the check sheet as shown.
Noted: 7:31:19
